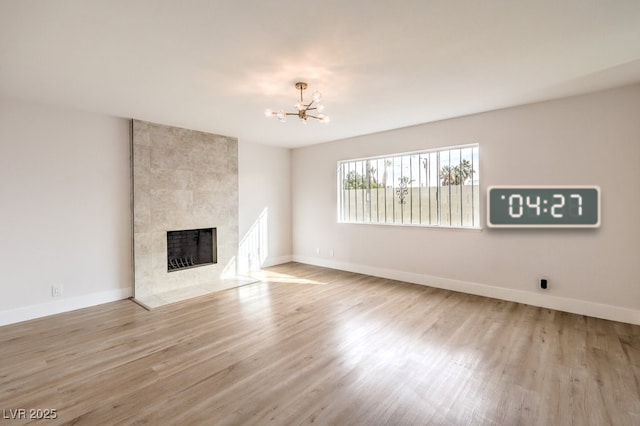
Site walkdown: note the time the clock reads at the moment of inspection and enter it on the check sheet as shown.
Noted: 4:27
